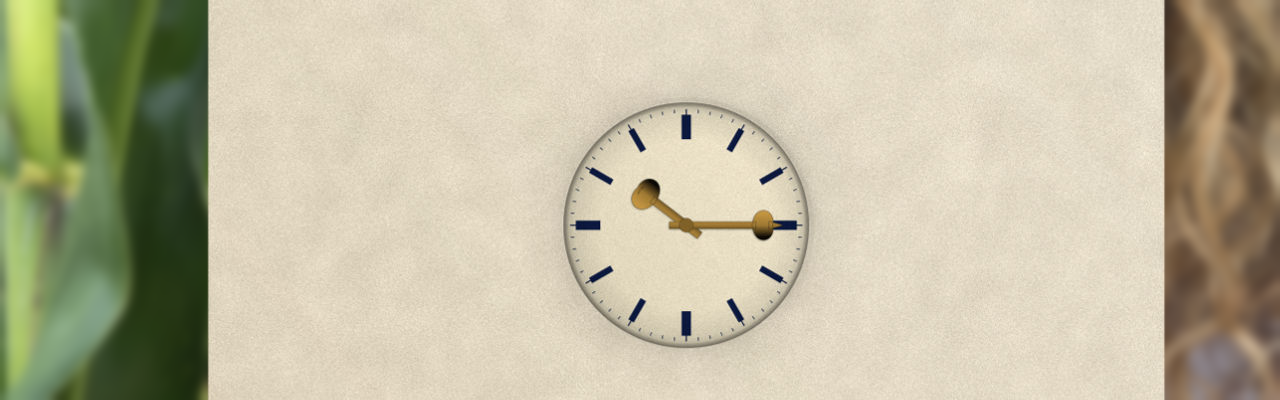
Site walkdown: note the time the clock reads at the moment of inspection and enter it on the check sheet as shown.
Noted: 10:15
